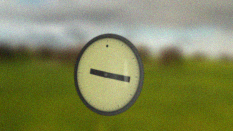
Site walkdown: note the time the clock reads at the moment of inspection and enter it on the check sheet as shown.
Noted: 9:16
